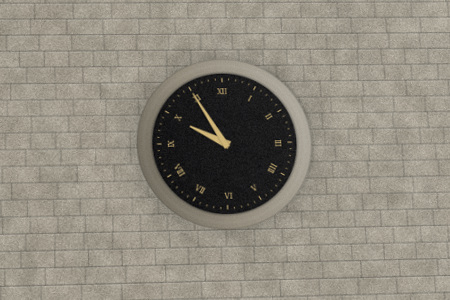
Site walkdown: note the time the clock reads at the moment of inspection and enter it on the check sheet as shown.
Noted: 9:55
